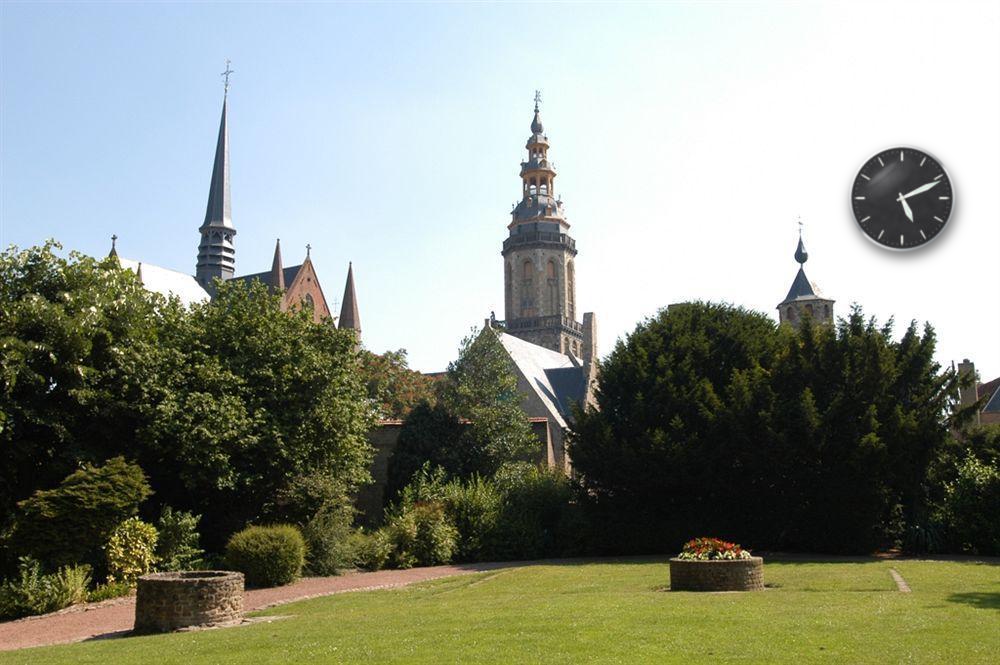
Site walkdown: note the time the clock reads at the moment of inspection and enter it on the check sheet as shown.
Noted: 5:11
